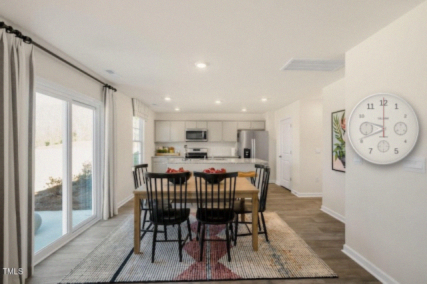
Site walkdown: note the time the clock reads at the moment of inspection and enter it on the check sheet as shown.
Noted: 9:41
